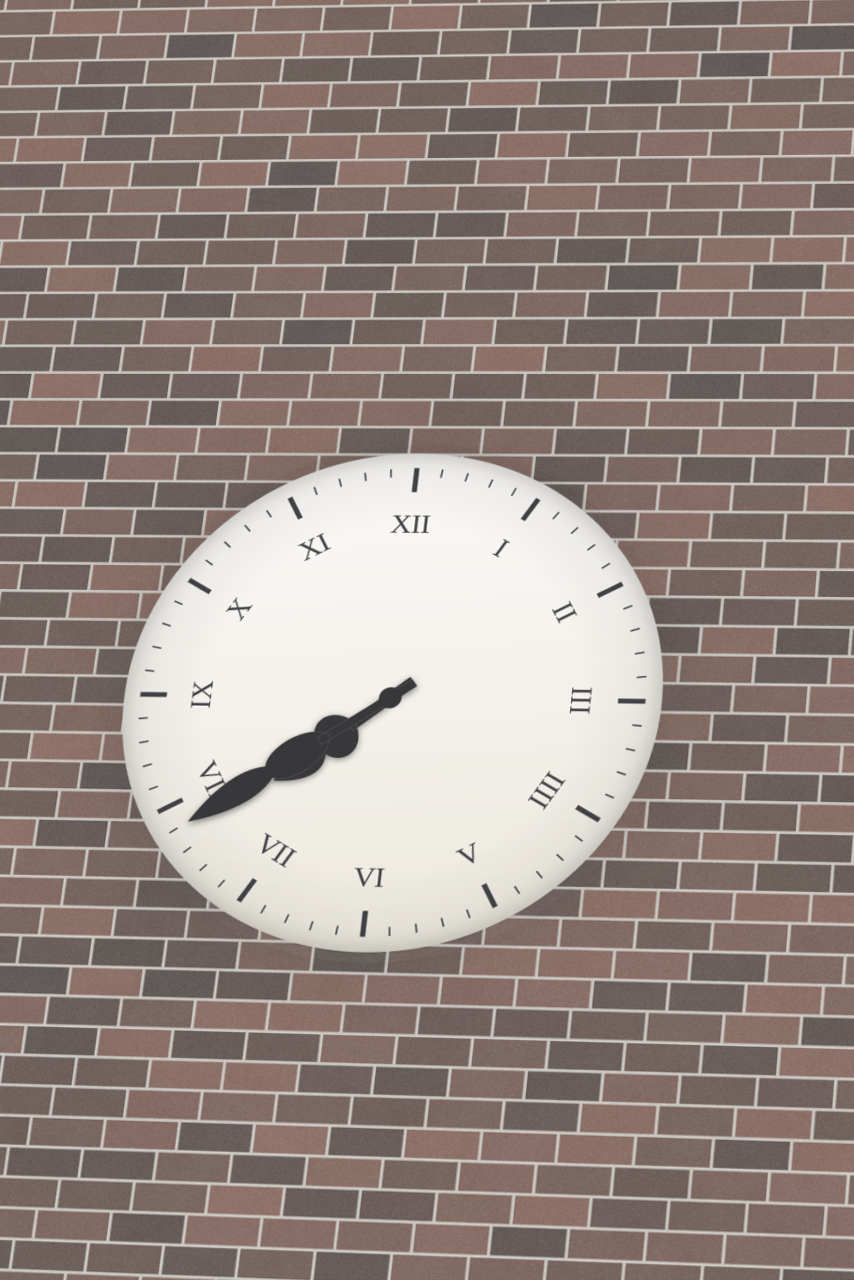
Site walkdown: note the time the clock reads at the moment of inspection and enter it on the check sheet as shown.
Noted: 7:39
